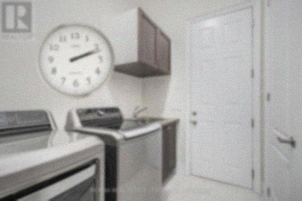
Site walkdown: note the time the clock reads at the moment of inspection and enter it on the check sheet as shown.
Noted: 2:12
